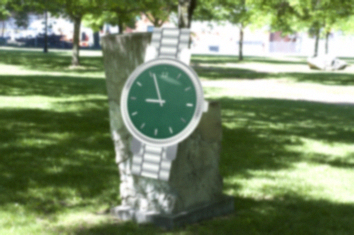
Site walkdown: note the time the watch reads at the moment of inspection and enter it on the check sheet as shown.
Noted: 8:56
